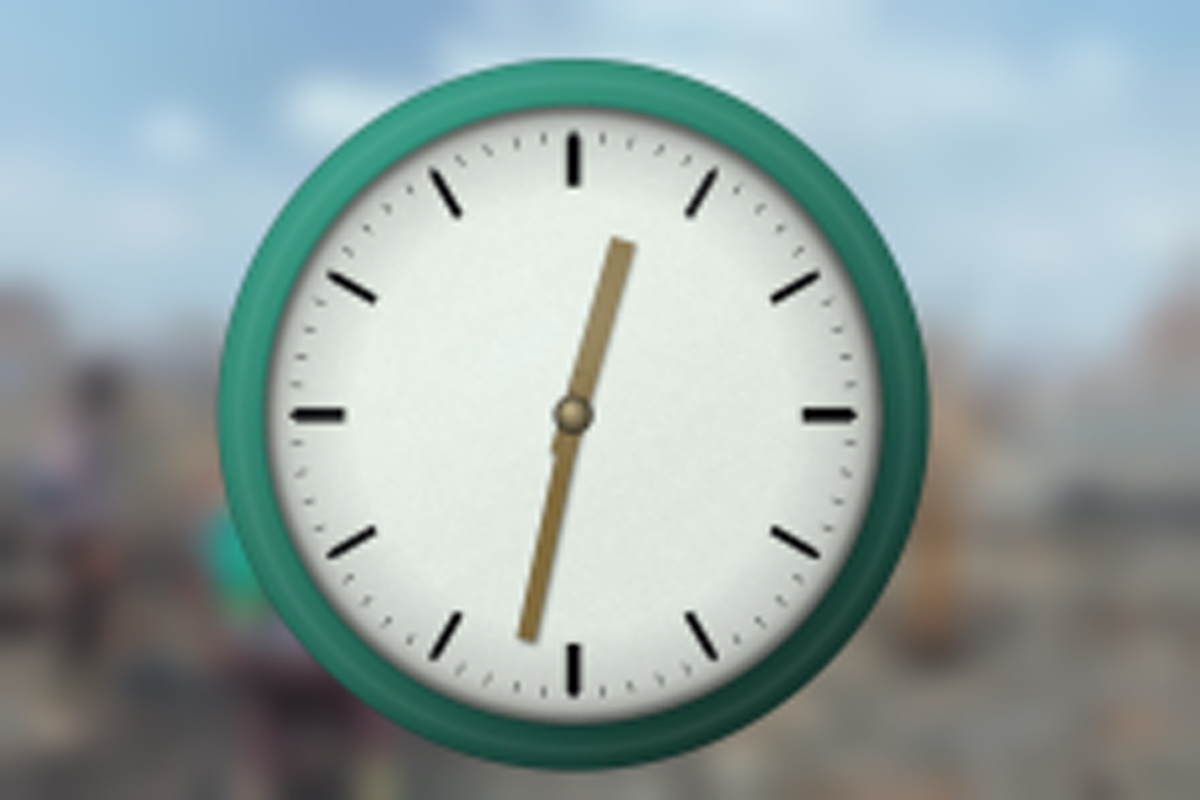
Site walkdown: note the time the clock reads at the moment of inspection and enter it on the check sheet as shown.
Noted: 12:32
